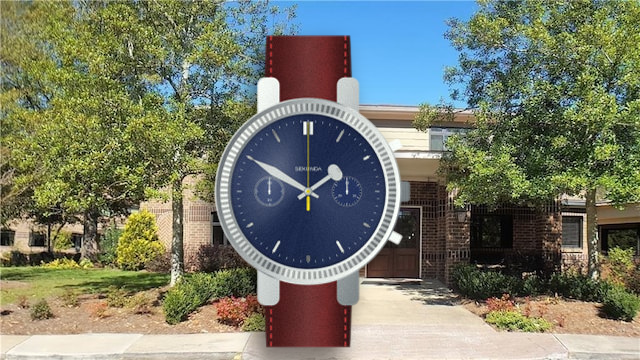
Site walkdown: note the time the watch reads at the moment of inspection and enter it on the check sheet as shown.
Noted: 1:50
